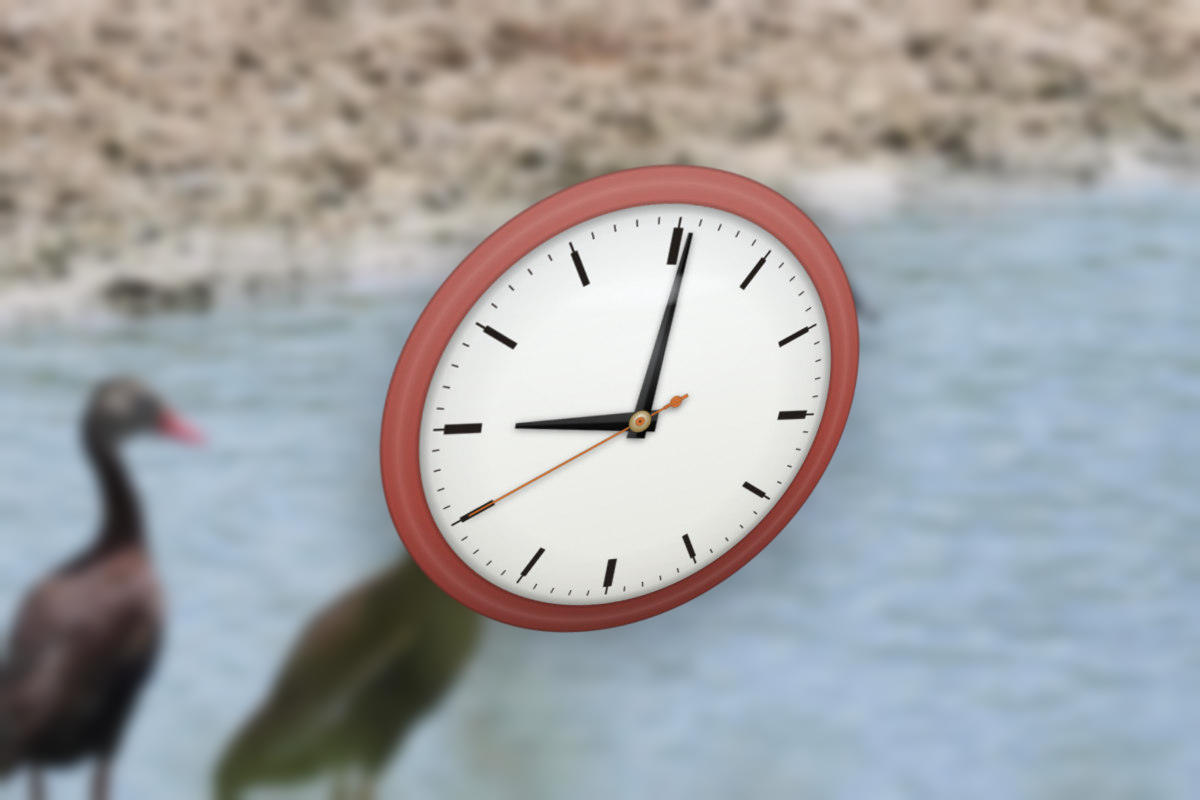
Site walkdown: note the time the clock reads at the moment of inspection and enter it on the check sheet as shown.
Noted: 9:00:40
